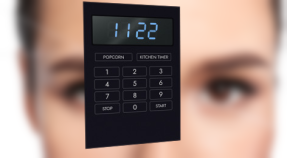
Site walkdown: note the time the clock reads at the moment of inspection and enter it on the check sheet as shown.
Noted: 11:22
